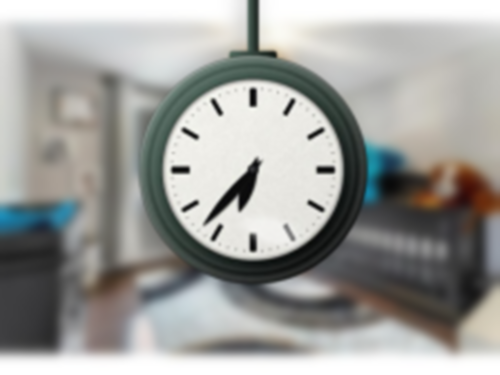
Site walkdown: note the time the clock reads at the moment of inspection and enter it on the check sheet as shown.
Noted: 6:37
